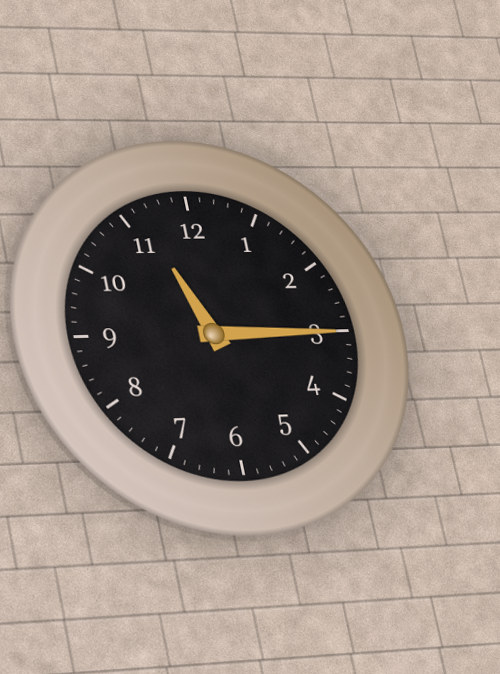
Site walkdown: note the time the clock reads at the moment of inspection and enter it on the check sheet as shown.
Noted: 11:15
